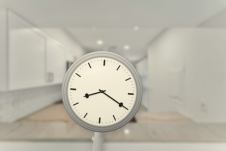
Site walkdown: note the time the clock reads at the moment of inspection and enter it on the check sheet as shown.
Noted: 8:20
